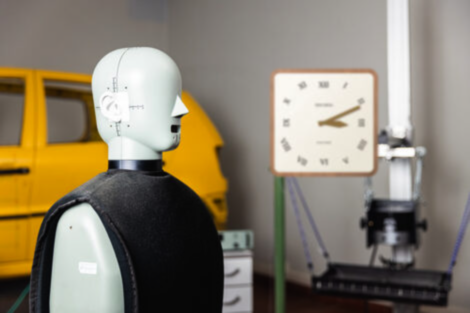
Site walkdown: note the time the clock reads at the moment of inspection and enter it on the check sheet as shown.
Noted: 3:11
